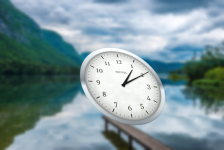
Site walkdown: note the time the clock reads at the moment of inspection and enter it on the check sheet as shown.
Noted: 1:10
